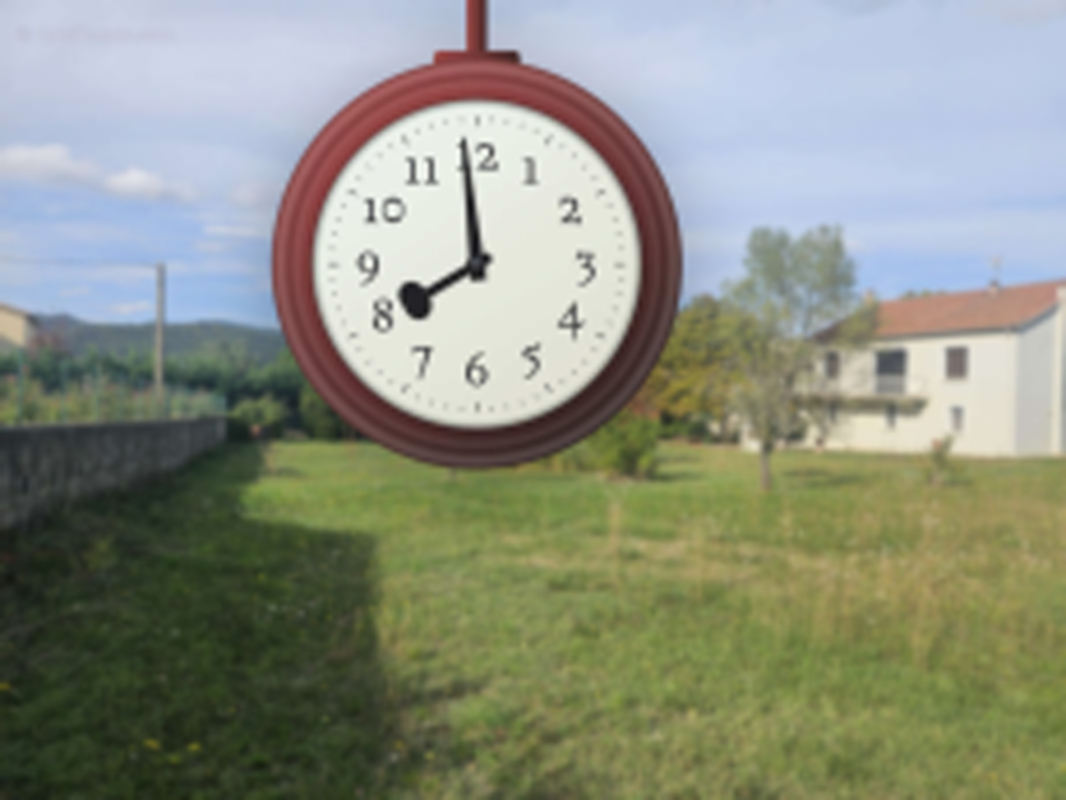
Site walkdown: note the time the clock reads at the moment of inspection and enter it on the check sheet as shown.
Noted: 7:59
